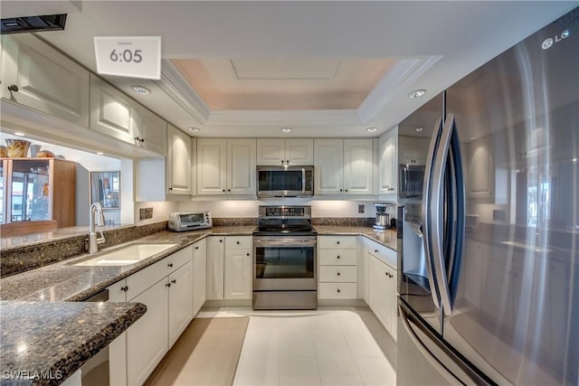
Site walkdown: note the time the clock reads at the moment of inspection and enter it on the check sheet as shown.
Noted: 6:05
